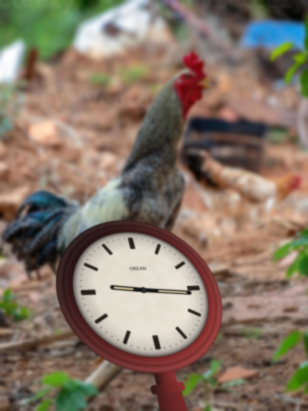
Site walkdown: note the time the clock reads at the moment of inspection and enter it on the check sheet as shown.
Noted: 9:16
